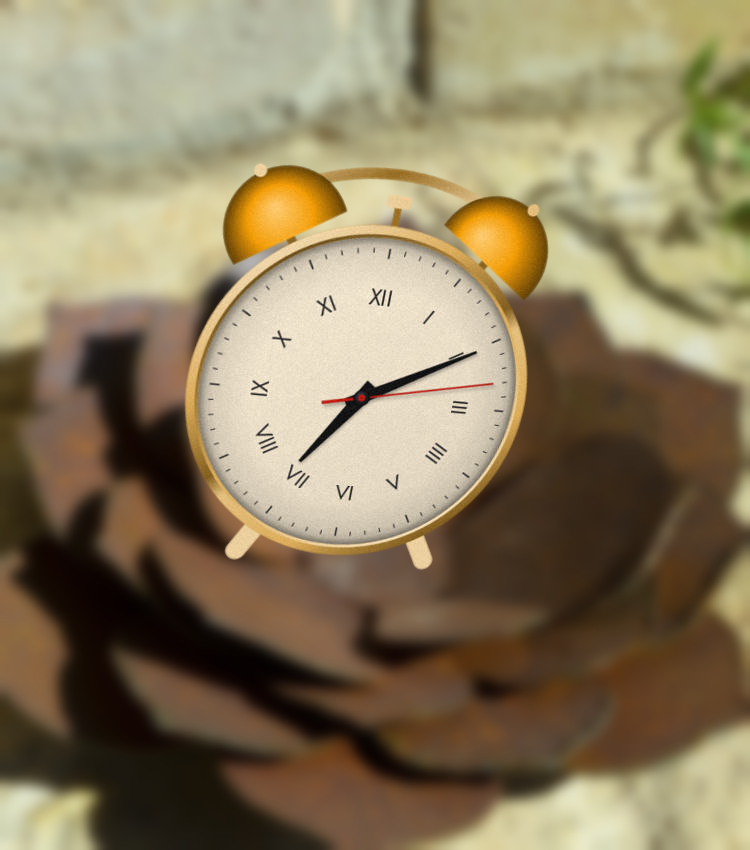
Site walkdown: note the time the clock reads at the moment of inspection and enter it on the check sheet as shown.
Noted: 7:10:13
